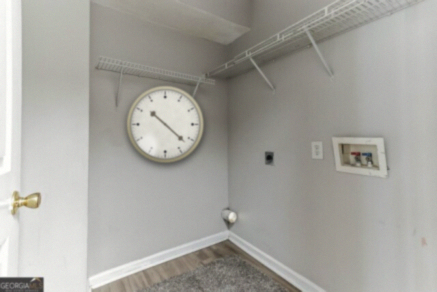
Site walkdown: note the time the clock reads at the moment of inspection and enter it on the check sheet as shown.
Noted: 10:22
